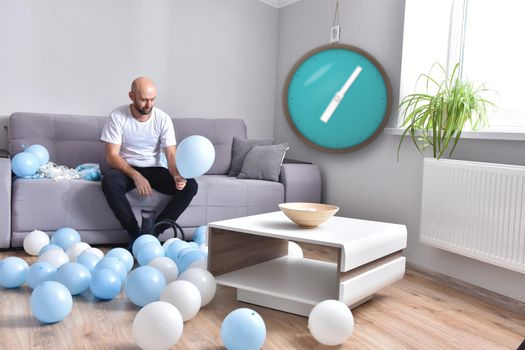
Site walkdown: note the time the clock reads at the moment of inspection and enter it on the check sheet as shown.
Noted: 7:06
